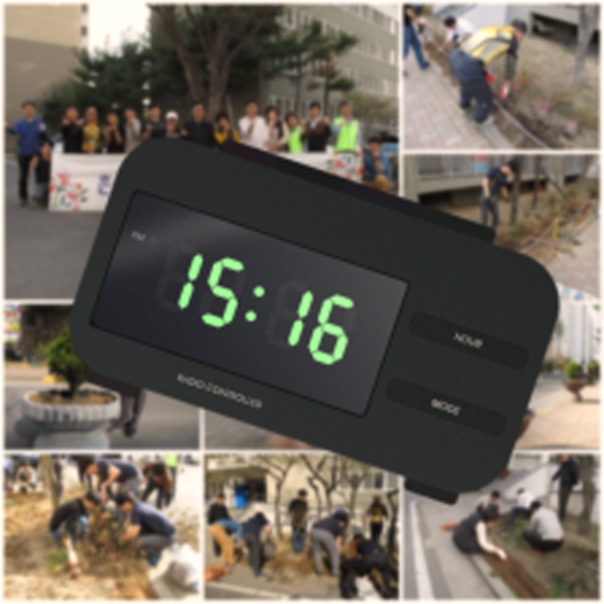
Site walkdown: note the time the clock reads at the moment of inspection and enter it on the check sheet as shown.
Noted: 15:16
